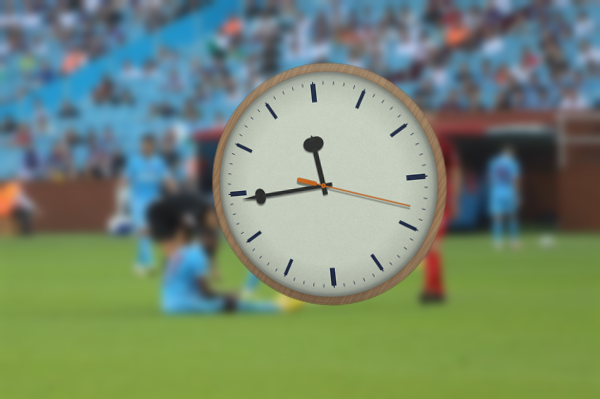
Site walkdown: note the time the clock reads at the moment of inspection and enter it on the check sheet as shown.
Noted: 11:44:18
